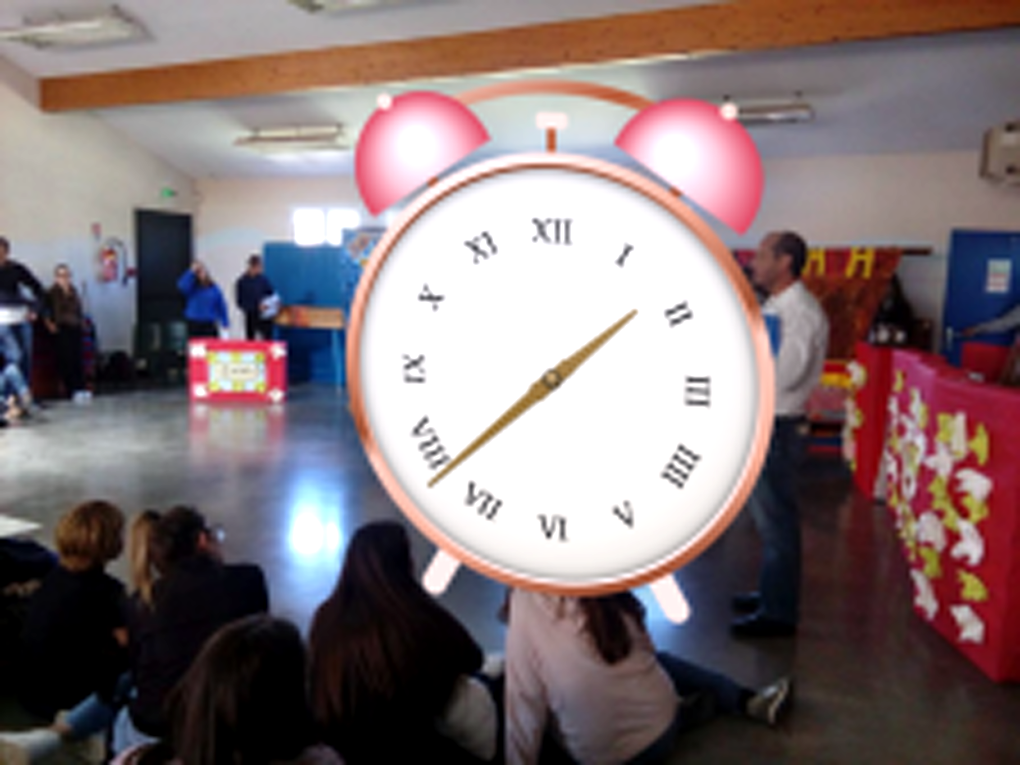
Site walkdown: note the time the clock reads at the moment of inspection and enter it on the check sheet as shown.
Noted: 1:38
